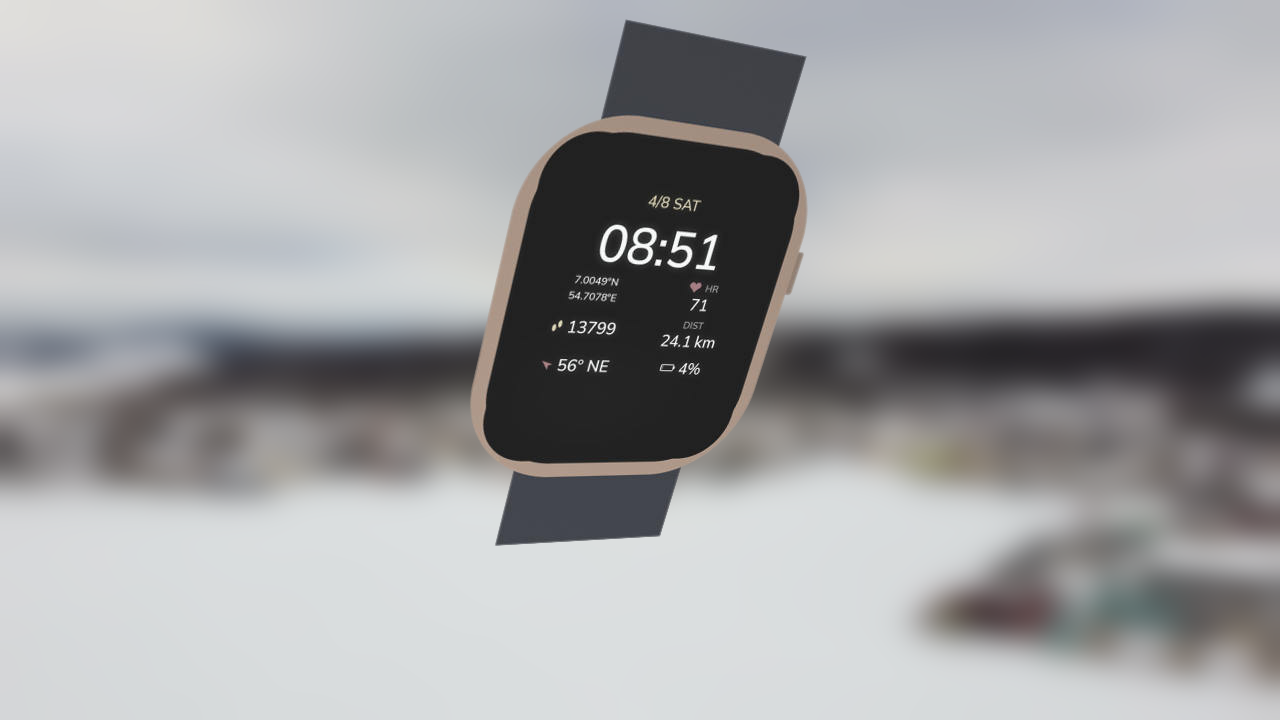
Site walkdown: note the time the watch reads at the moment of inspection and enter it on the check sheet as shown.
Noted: 8:51
